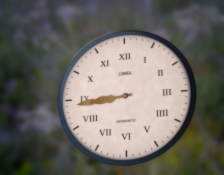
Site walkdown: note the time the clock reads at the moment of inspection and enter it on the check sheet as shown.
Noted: 8:44
